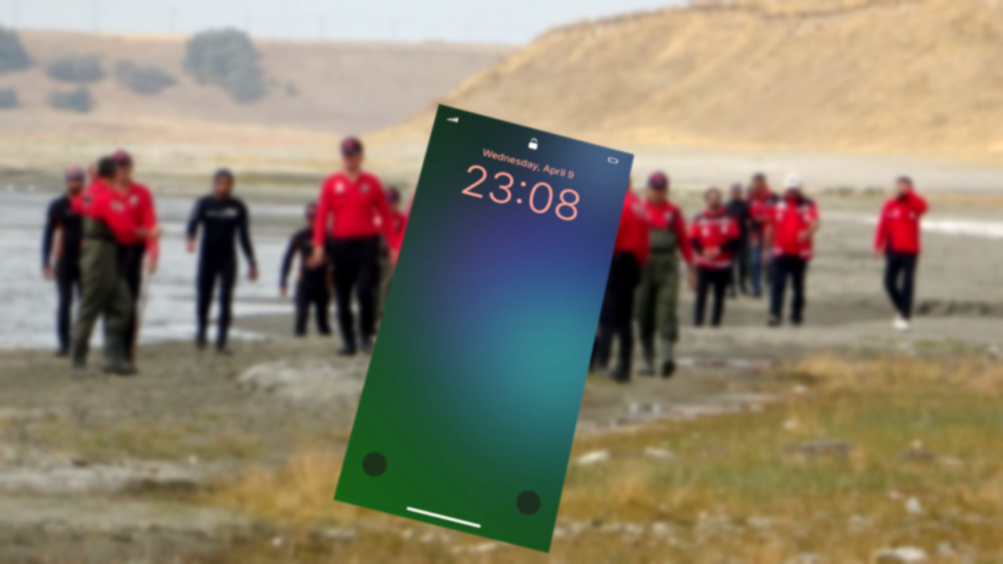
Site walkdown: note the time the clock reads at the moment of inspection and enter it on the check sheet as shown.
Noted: 23:08
